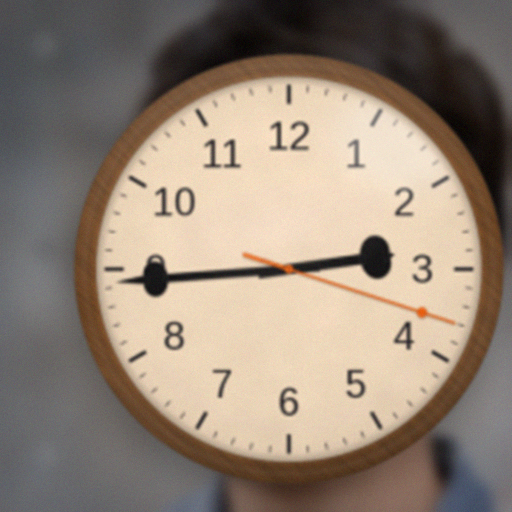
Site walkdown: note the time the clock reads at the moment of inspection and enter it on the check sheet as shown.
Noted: 2:44:18
